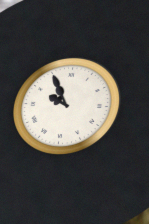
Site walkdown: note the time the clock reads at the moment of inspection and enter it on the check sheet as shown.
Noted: 9:55
